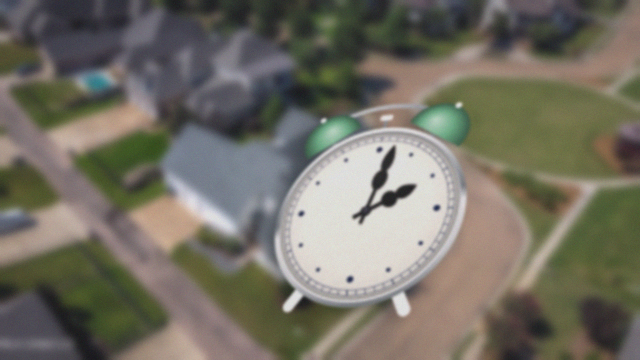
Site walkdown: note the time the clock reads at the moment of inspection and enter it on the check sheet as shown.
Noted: 2:02
